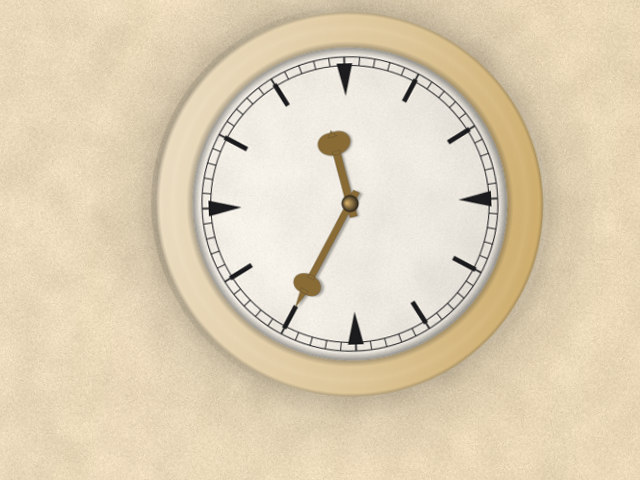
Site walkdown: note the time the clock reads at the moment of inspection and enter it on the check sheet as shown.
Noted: 11:35
